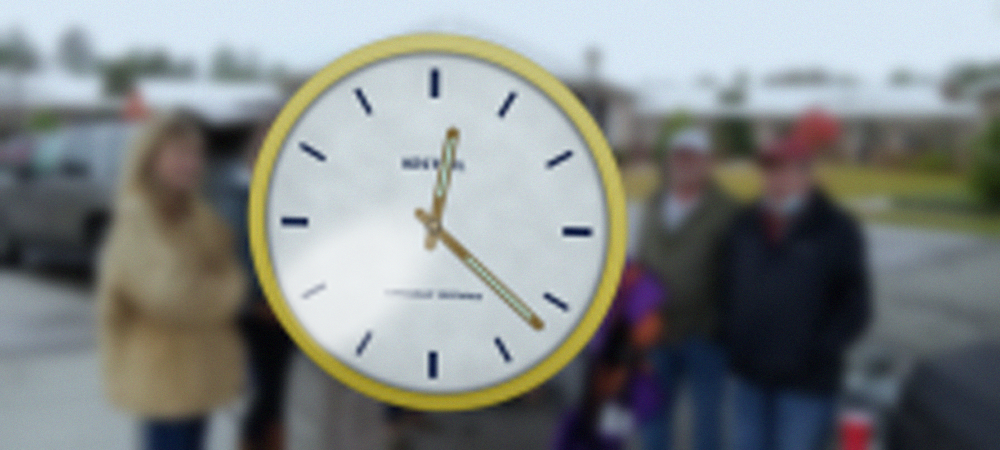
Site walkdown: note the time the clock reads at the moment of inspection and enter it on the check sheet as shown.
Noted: 12:22
